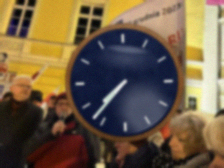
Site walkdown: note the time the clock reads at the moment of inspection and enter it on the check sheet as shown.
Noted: 7:37
